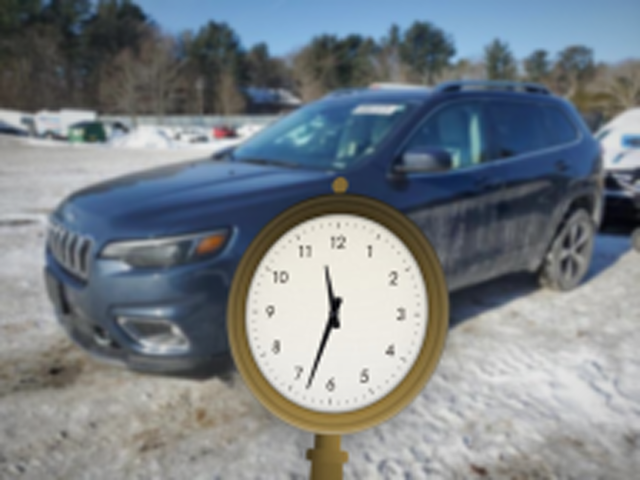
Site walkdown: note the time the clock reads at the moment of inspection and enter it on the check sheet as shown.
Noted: 11:33
